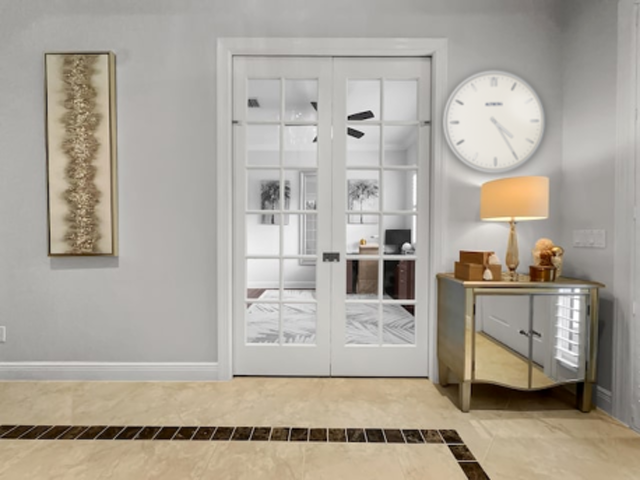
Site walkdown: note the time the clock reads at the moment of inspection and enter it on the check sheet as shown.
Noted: 4:25
